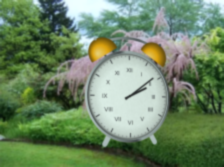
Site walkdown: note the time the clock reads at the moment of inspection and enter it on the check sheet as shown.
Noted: 2:09
